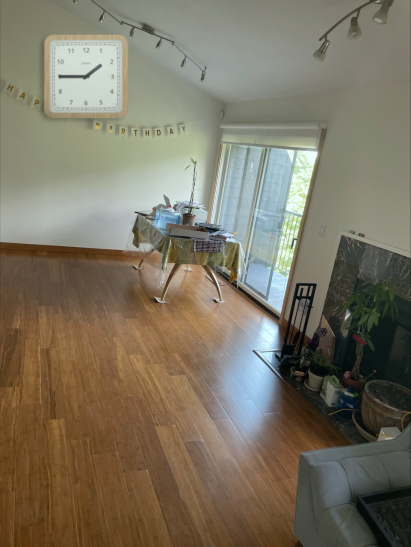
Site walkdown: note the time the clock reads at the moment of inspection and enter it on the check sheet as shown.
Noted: 1:45
